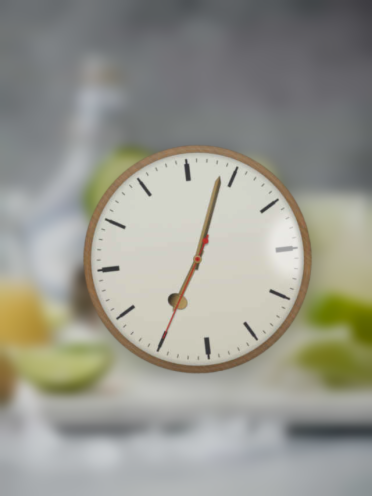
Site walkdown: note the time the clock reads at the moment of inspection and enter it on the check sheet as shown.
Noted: 7:03:35
